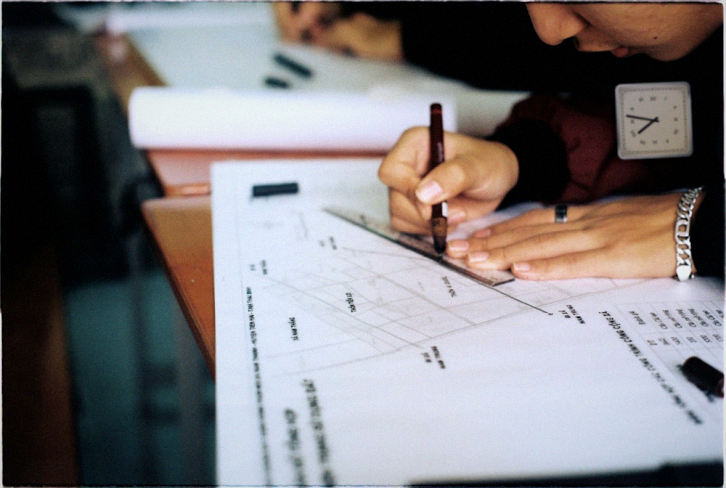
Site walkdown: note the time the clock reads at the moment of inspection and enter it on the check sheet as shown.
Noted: 7:47
